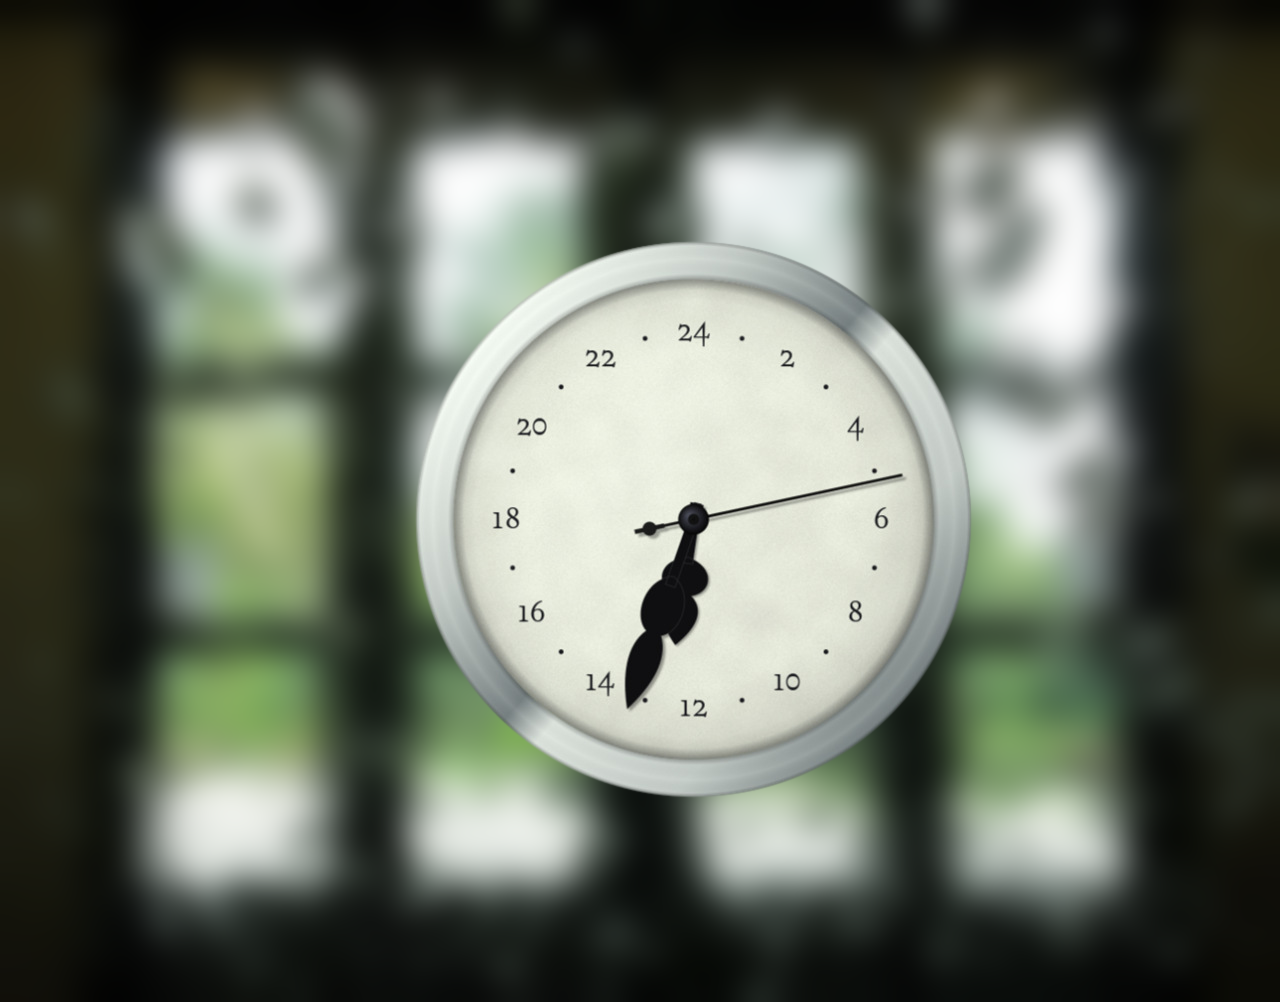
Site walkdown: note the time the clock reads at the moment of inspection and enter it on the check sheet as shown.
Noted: 12:33:13
